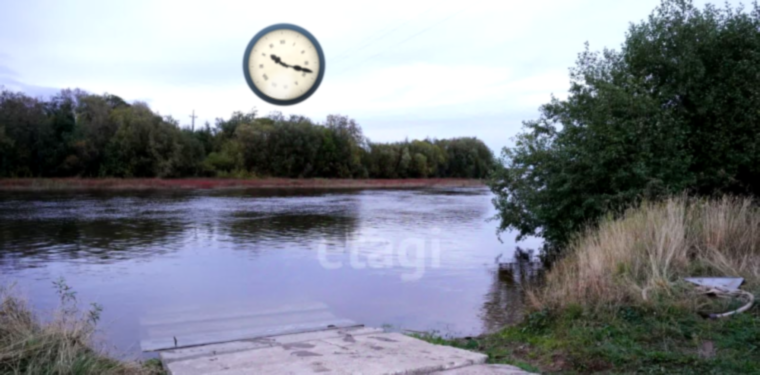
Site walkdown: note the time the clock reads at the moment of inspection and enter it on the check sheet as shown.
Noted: 10:18
